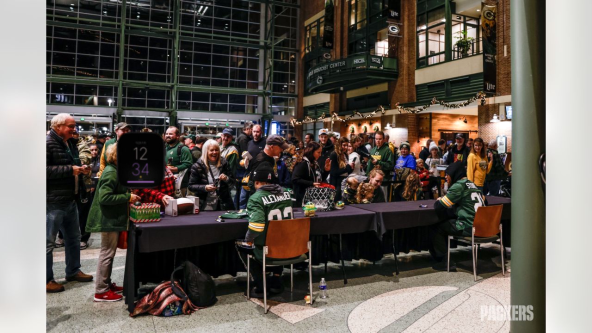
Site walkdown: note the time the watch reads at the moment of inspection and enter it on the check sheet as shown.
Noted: 12:34
